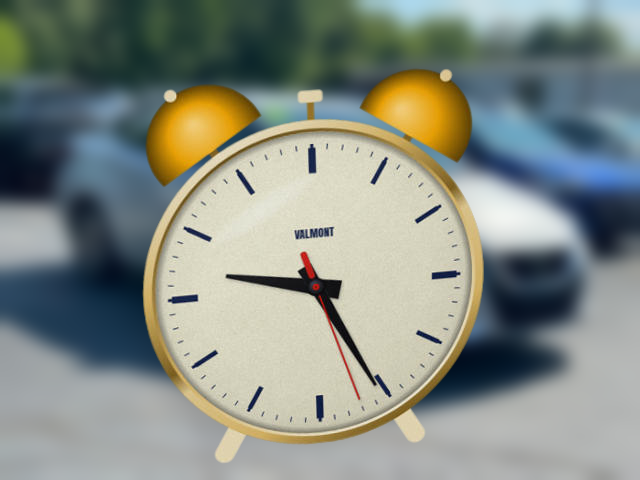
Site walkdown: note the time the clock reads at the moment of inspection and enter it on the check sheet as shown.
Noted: 9:25:27
